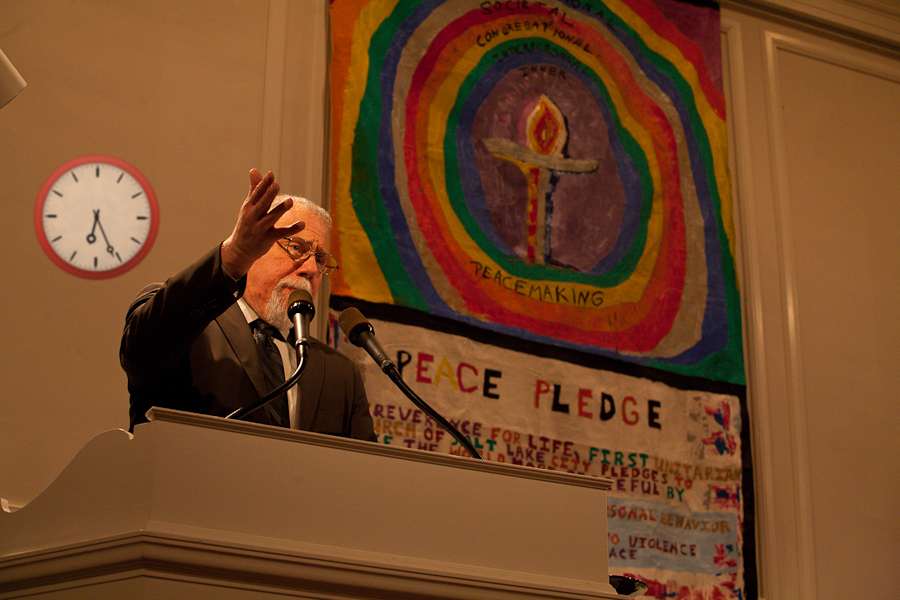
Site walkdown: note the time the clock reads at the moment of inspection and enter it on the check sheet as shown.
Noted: 6:26
